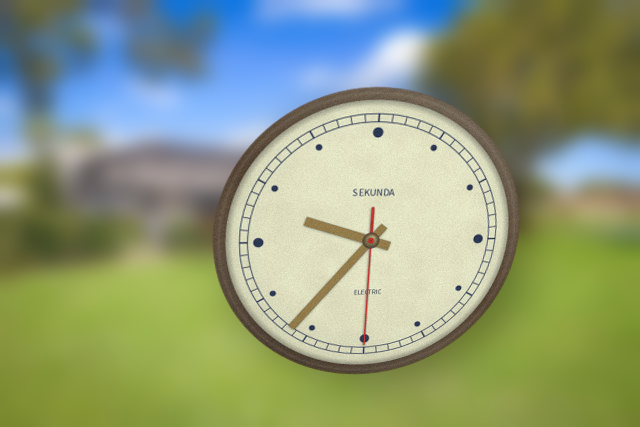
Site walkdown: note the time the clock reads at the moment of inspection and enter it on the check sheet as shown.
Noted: 9:36:30
